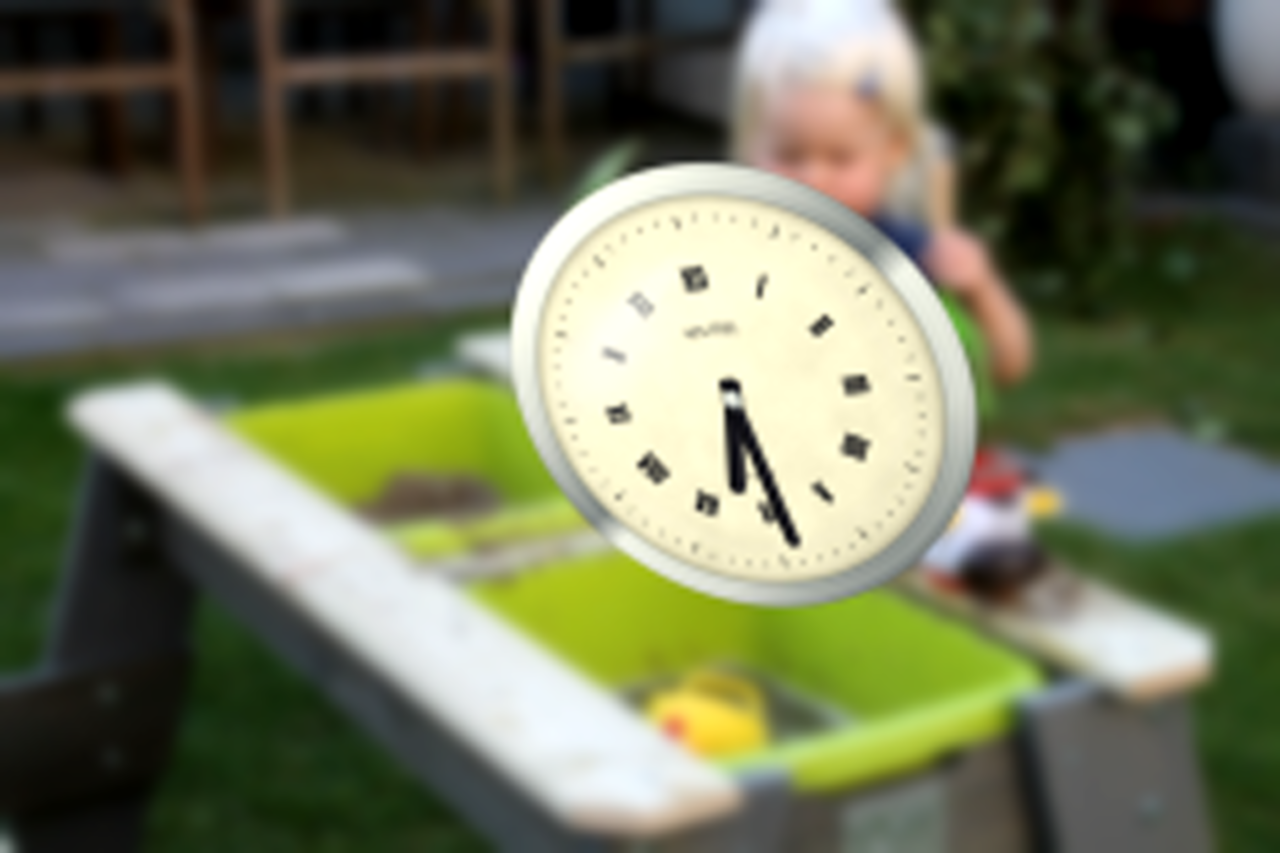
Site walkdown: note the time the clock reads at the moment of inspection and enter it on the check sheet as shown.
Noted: 6:29
